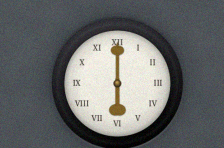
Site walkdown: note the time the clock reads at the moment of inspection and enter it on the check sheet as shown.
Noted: 6:00
